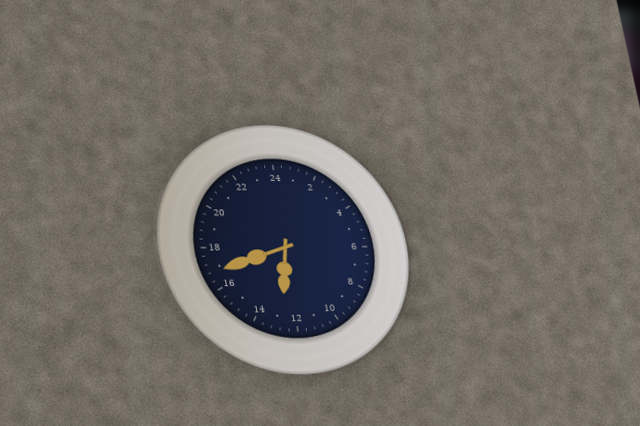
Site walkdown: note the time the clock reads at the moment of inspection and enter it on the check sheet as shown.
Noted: 12:42
